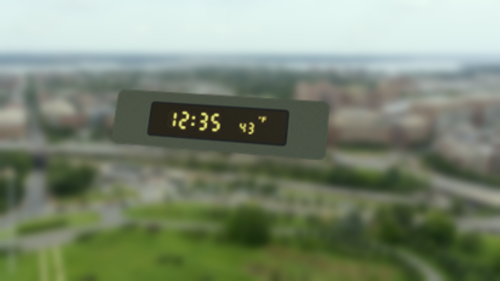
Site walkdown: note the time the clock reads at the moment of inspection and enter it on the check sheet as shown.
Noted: 12:35
